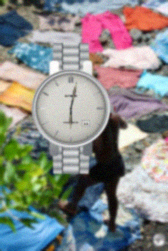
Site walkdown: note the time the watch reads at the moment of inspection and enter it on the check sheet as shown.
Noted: 6:02
